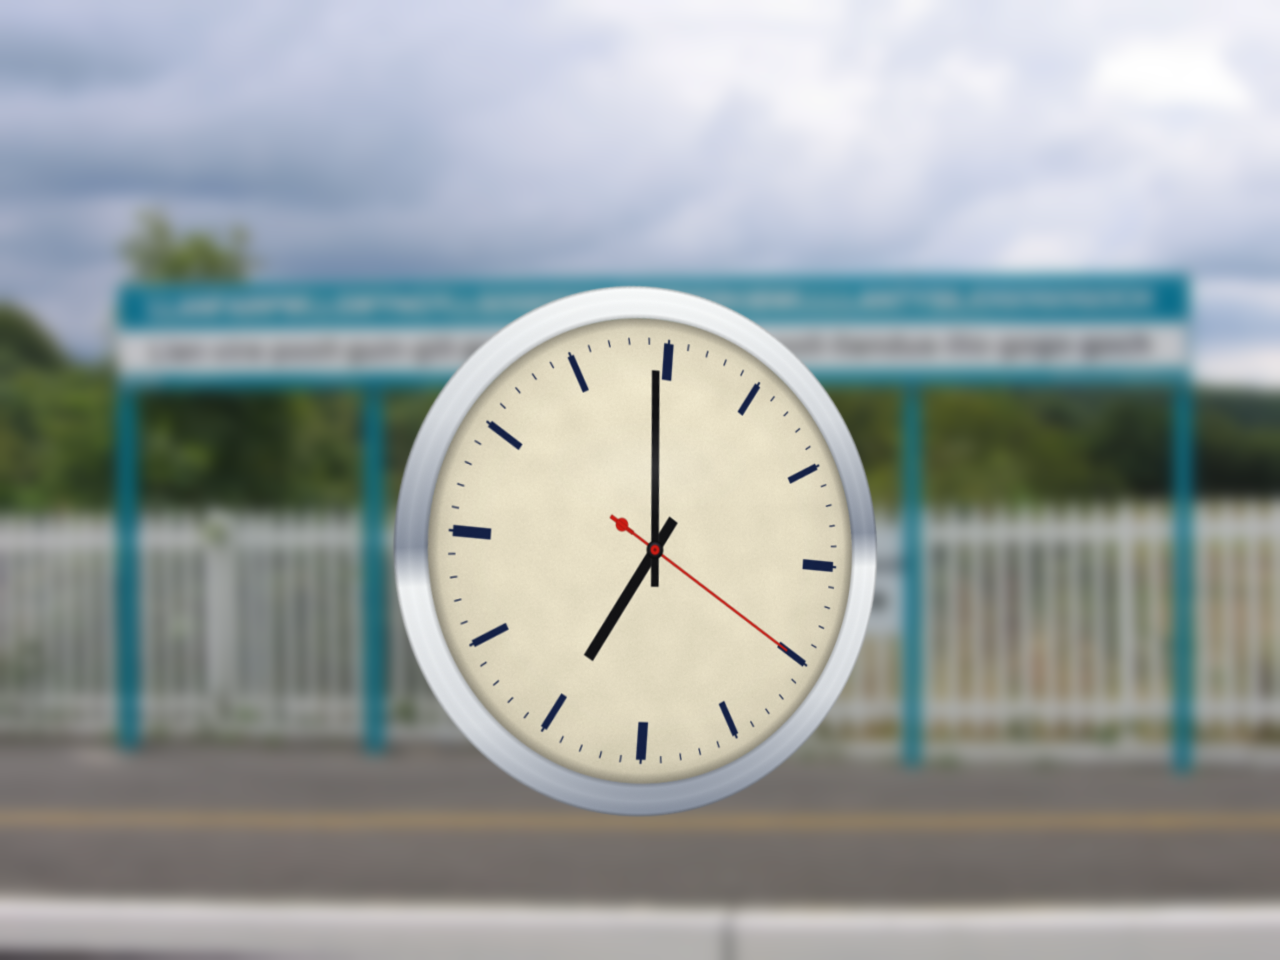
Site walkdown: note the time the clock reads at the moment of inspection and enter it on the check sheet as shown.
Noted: 6:59:20
